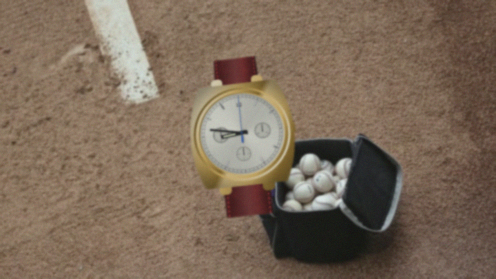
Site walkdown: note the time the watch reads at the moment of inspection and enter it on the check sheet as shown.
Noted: 8:47
